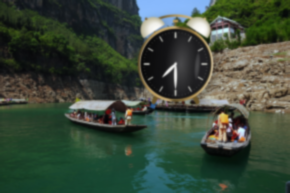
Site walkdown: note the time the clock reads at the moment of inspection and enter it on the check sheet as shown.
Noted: 7:30
